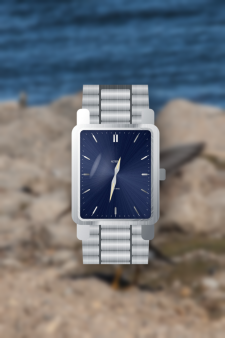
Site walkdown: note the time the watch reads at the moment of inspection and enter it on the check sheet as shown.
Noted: 12:32
